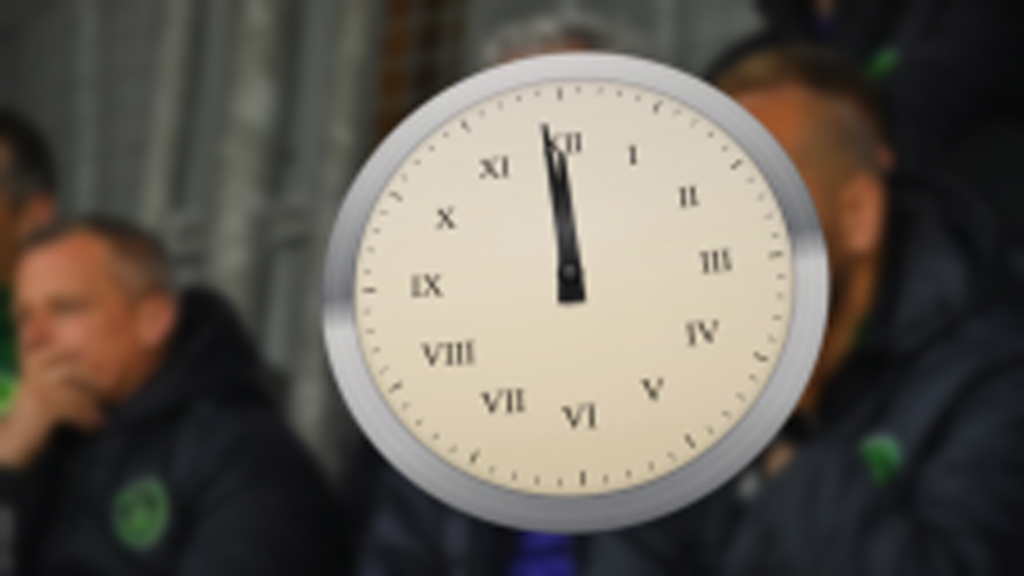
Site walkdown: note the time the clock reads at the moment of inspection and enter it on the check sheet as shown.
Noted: 11:59
